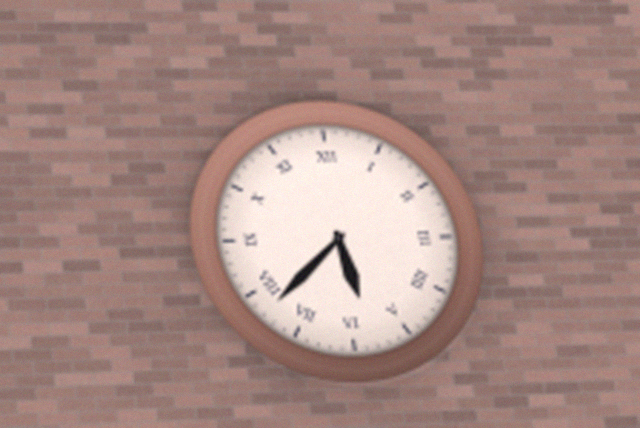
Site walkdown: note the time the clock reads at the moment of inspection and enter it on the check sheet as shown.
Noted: 5:38
